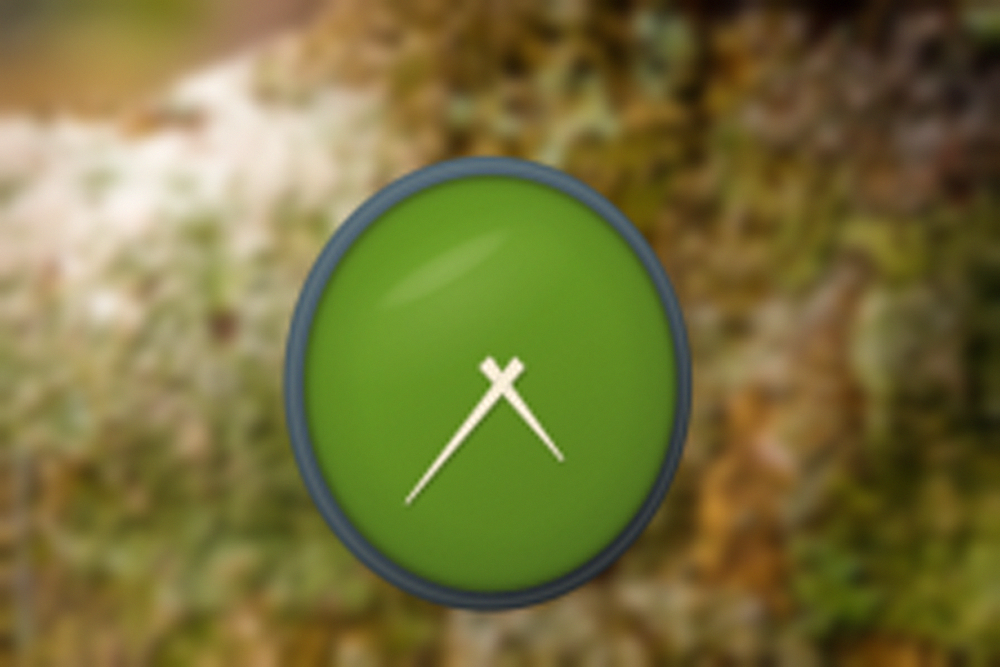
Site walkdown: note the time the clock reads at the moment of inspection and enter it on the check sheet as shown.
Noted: 4:37
